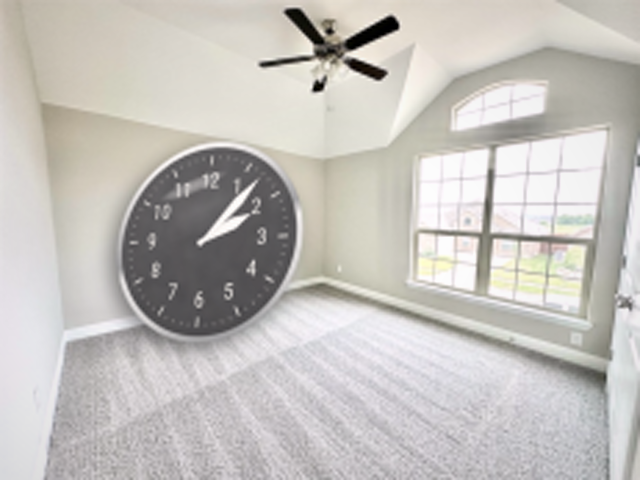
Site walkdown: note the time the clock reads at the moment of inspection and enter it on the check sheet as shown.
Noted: 2:07
